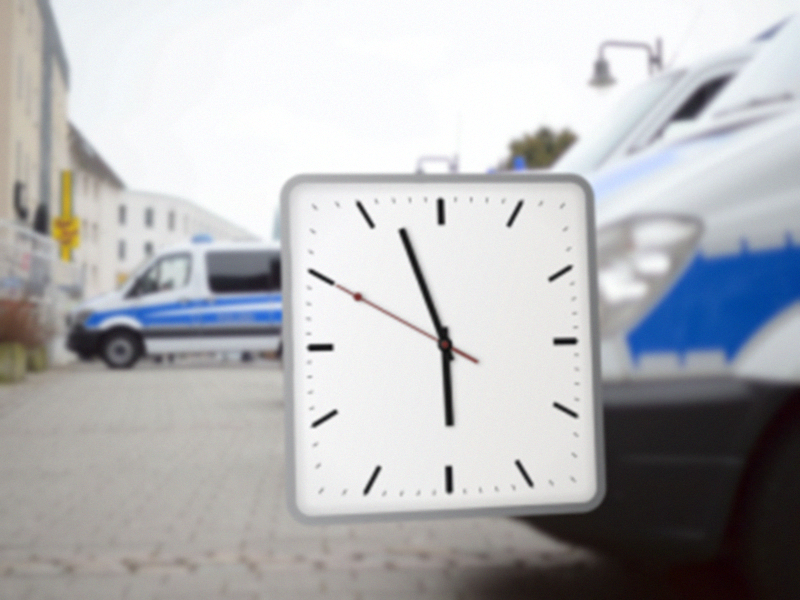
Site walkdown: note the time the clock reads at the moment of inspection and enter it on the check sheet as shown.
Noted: 5:56:50
